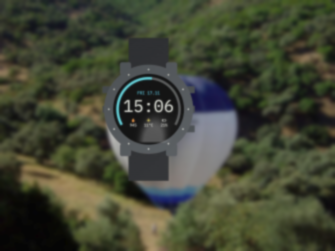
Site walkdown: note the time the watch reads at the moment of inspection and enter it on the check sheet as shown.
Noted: 15:06
